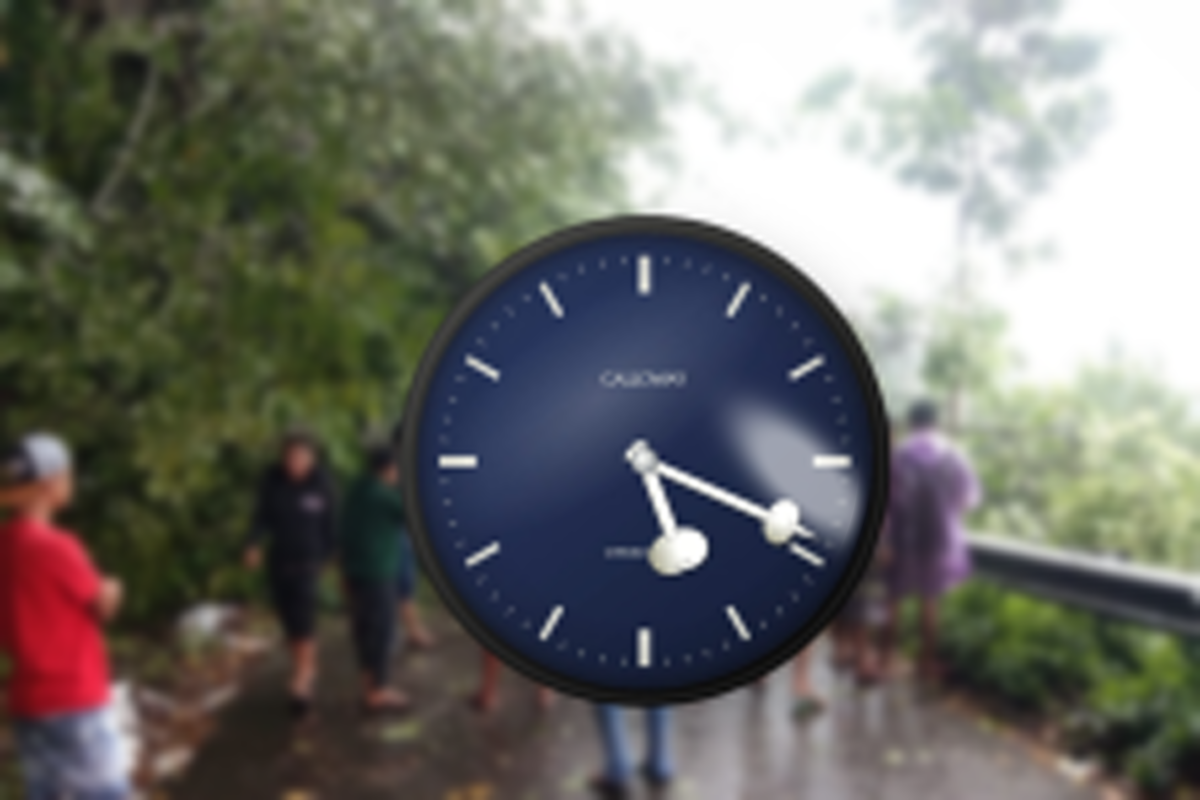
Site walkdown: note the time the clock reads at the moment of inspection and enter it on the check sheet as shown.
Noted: 5:19
